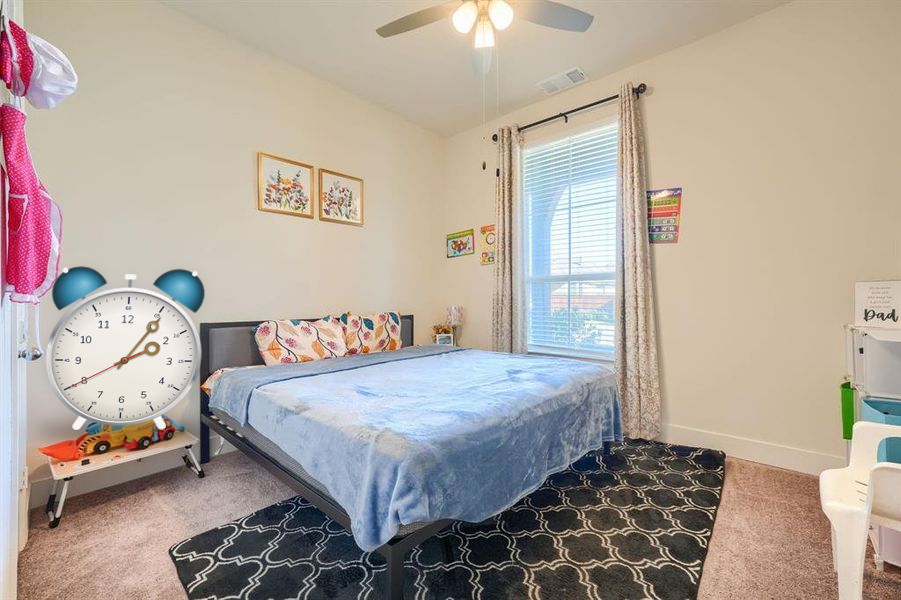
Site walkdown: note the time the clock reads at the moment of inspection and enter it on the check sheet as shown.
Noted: 2:05:40
